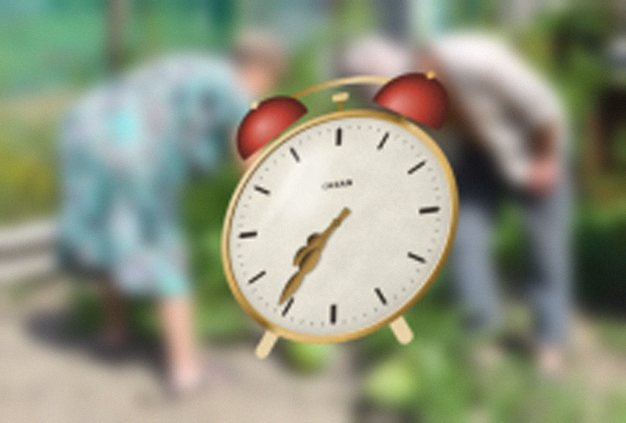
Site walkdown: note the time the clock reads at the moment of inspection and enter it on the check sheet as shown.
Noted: 7:36
